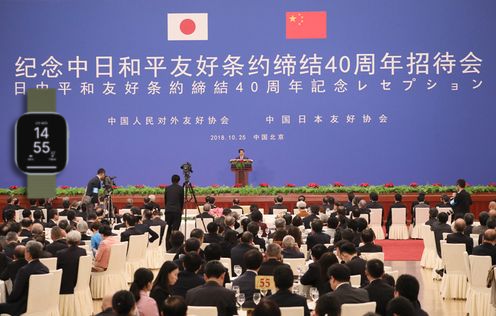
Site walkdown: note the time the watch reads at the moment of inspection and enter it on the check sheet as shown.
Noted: 14:55
